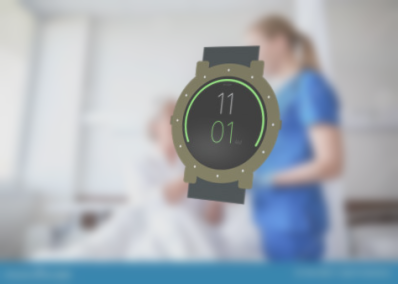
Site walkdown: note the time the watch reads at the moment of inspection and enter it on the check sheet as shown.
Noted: 11:01
